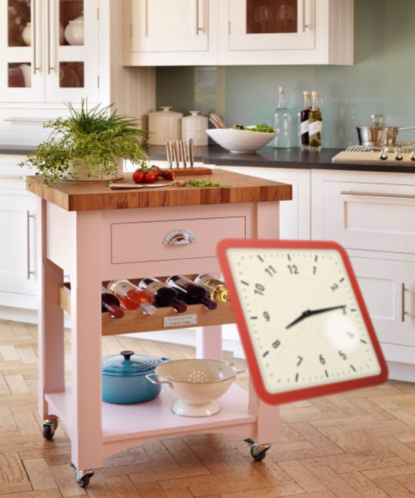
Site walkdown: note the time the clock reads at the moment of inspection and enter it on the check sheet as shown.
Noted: 8:14
